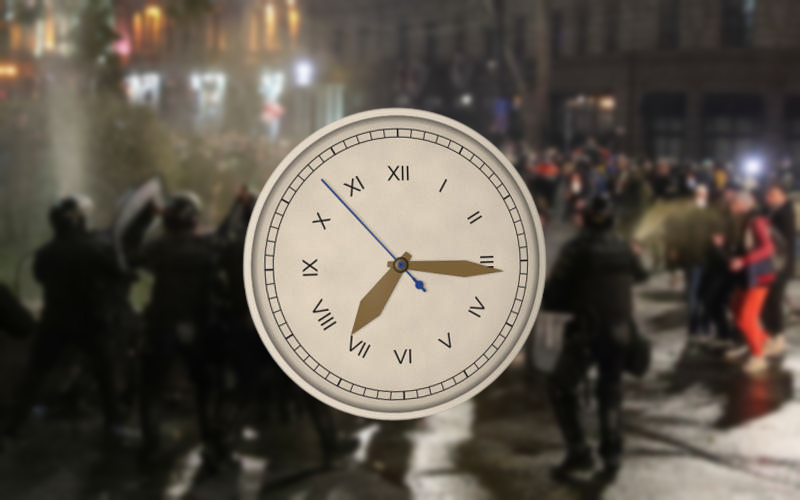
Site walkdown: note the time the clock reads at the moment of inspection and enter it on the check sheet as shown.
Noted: 7:15:53
